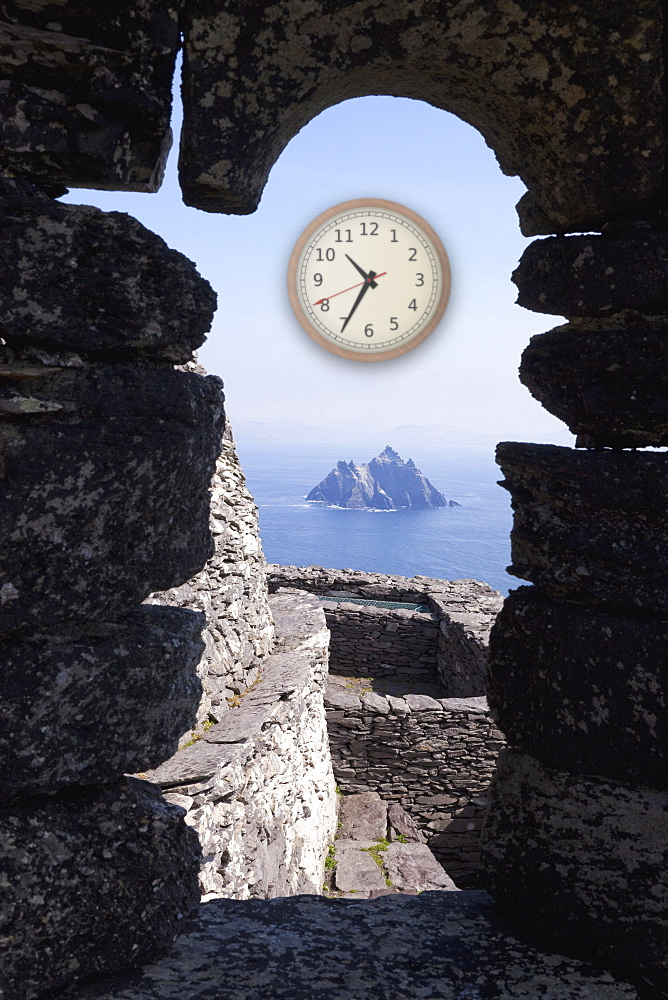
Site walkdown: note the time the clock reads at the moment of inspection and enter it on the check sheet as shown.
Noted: 10:34:41
